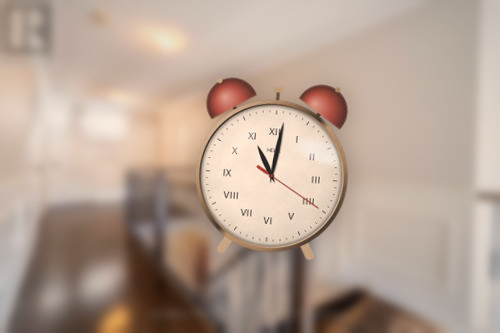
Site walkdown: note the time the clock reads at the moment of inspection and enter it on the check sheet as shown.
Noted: 11:01:20
